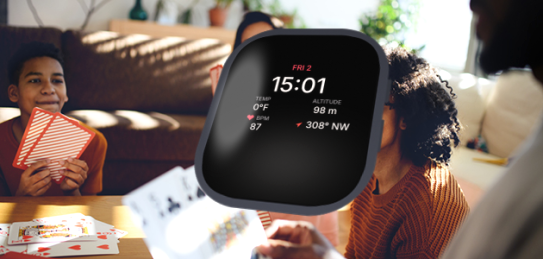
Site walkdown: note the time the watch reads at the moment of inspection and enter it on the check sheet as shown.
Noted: 15:01
